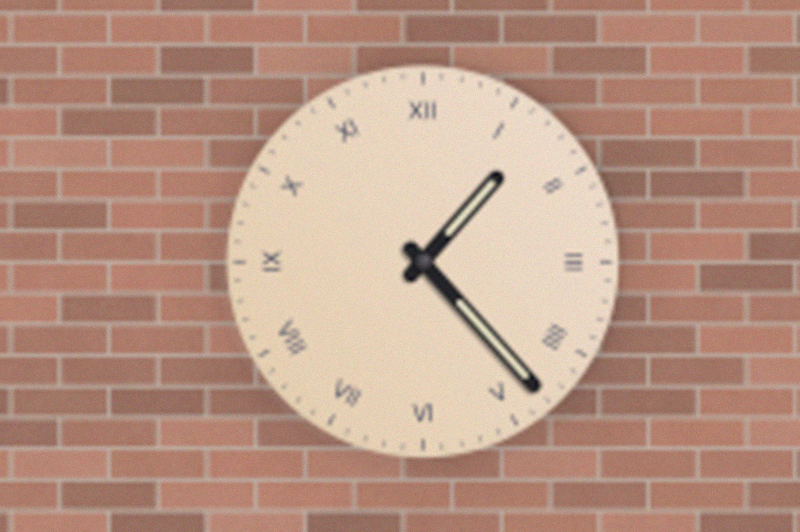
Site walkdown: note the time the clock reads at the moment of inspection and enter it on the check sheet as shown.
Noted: 1:23
